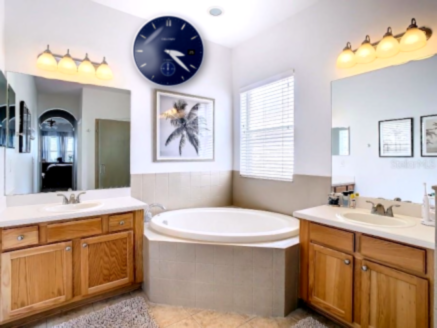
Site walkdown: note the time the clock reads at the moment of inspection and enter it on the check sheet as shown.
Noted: 3:22
